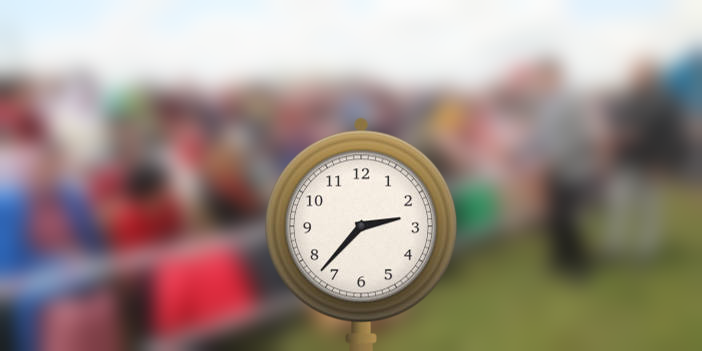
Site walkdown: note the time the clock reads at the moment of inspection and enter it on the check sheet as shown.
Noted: 2:37
